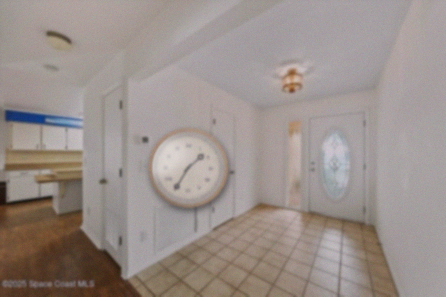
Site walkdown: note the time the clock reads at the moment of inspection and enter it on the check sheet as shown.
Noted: 1:35
